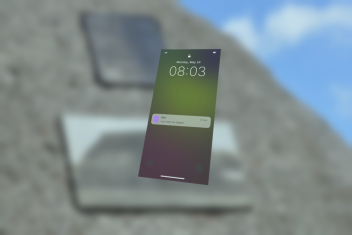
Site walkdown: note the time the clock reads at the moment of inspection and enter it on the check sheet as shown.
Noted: 8:03
